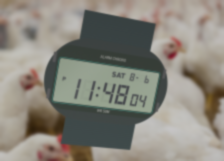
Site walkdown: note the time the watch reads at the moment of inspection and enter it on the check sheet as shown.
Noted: 11:48:04
